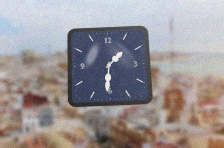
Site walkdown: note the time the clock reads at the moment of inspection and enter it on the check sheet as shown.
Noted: 1:31
